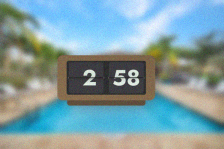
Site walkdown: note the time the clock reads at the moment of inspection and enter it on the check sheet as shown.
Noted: 2:58
